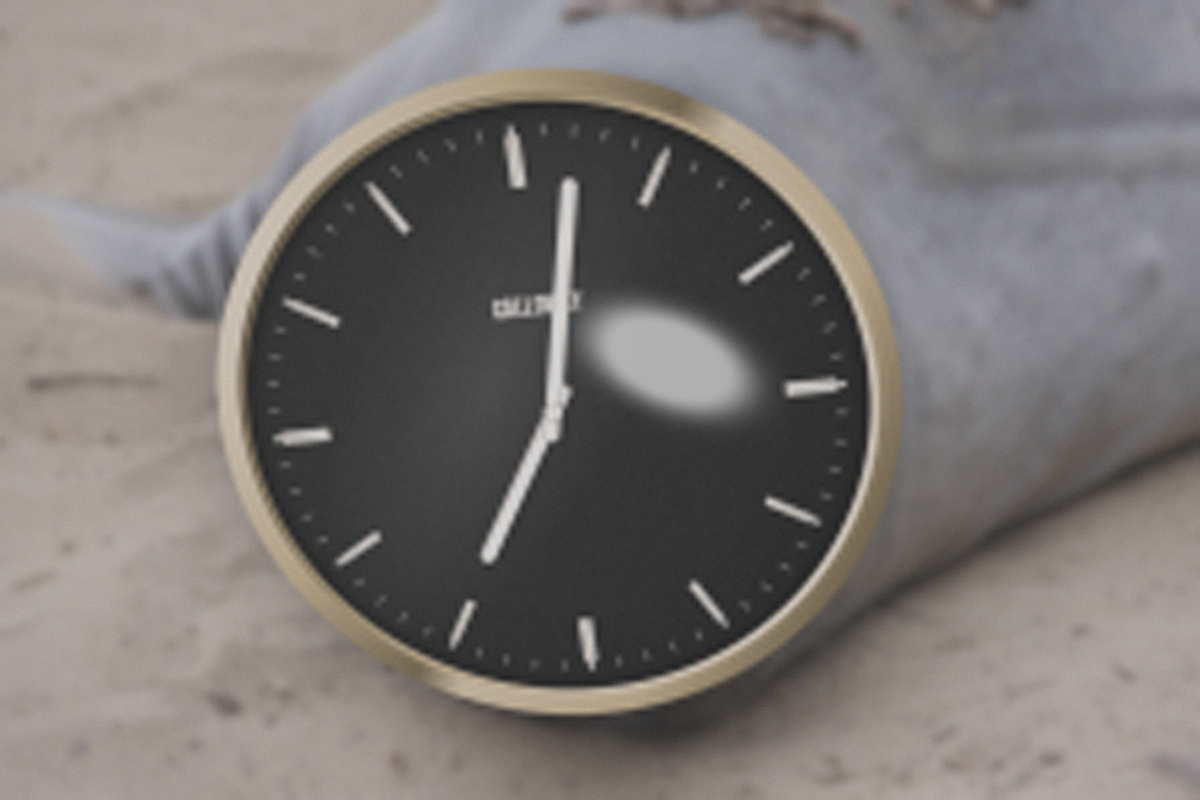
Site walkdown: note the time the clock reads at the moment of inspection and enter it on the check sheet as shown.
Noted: 7:02
